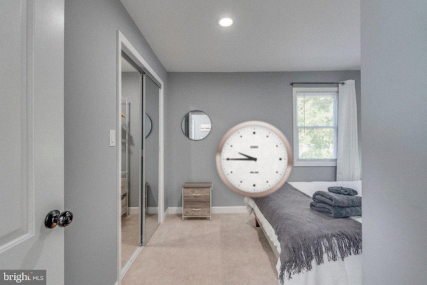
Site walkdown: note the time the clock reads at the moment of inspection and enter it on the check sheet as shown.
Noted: 9:45
